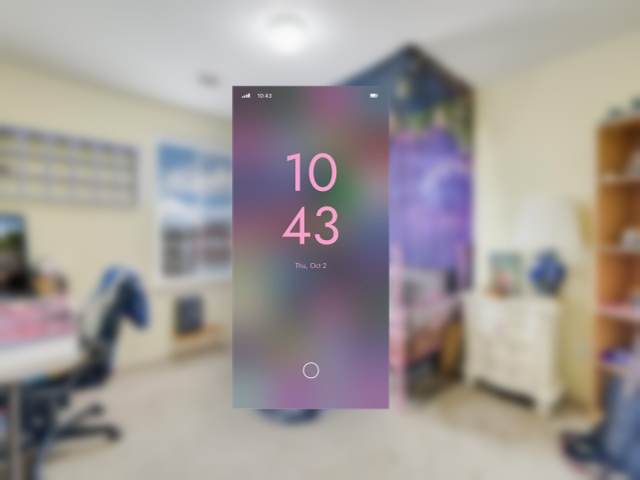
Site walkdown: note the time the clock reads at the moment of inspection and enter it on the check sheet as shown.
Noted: 10:43
